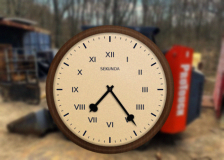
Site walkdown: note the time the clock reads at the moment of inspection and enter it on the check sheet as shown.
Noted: 7:24
